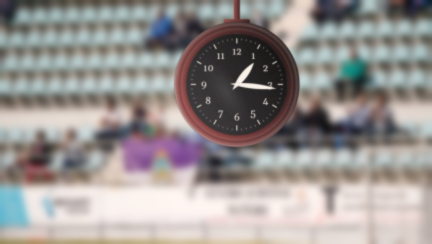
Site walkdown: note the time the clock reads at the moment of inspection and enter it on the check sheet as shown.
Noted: 1:16
